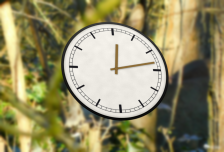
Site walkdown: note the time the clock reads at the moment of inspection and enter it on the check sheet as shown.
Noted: 12:13
